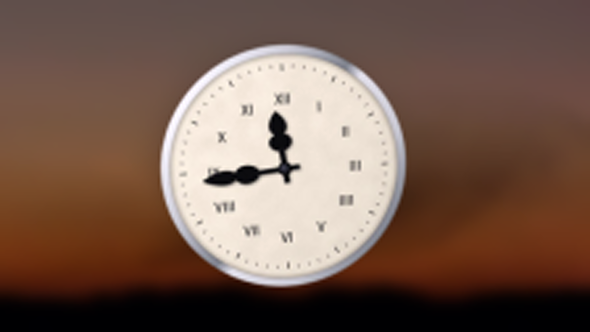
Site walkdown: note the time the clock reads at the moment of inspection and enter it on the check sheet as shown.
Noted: 11:44
